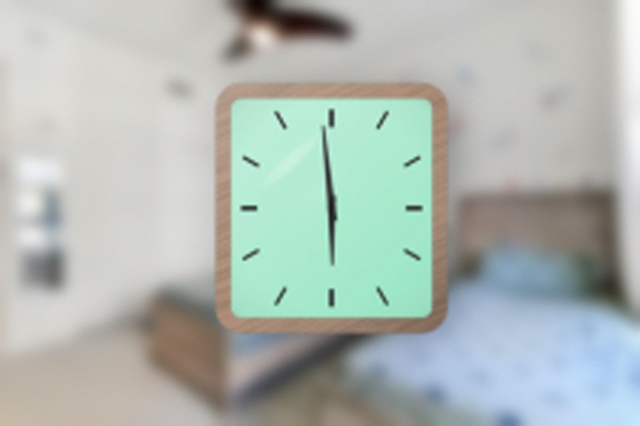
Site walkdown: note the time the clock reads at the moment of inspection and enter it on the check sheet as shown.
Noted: 5:59
